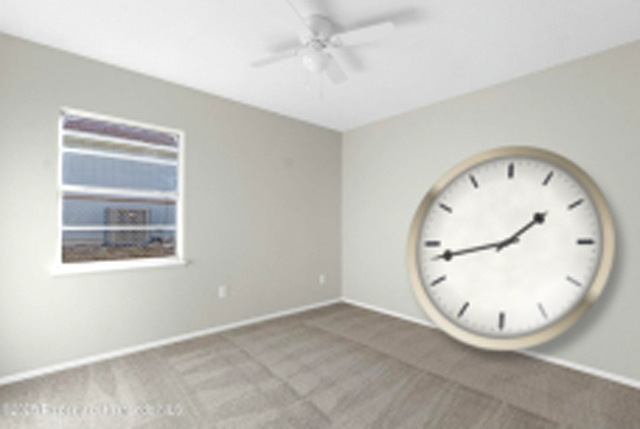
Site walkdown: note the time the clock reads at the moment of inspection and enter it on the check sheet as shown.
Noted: 1:43
